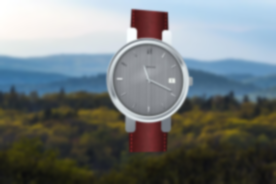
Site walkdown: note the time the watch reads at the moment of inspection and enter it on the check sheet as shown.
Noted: 11:19
